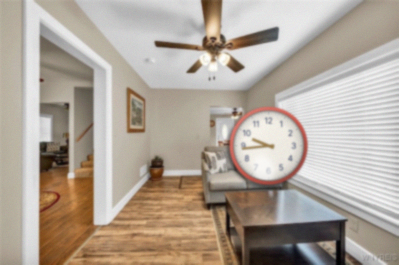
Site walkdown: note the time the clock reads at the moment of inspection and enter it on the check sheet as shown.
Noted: 9:44
